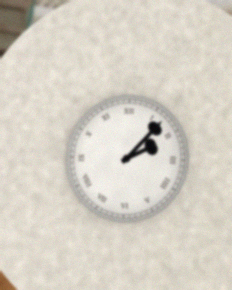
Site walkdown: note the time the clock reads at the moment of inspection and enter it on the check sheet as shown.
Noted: 2:07
